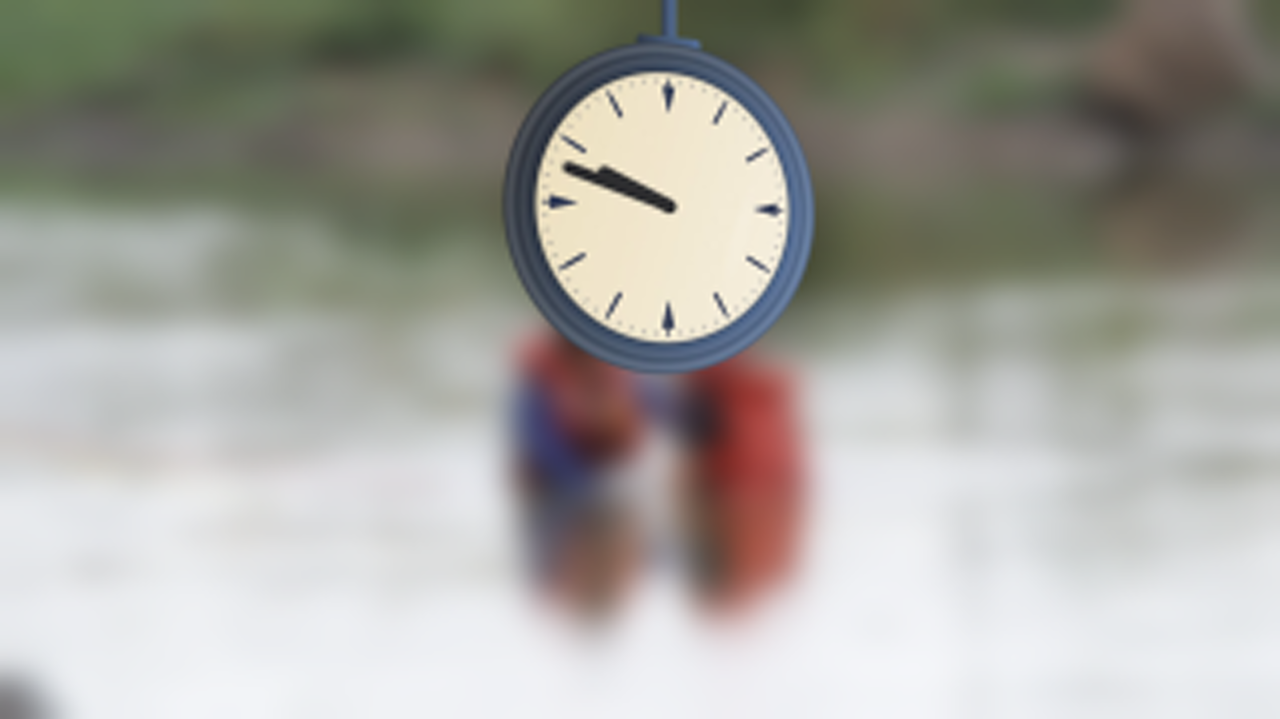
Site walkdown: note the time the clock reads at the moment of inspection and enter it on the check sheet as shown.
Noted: 9:48
